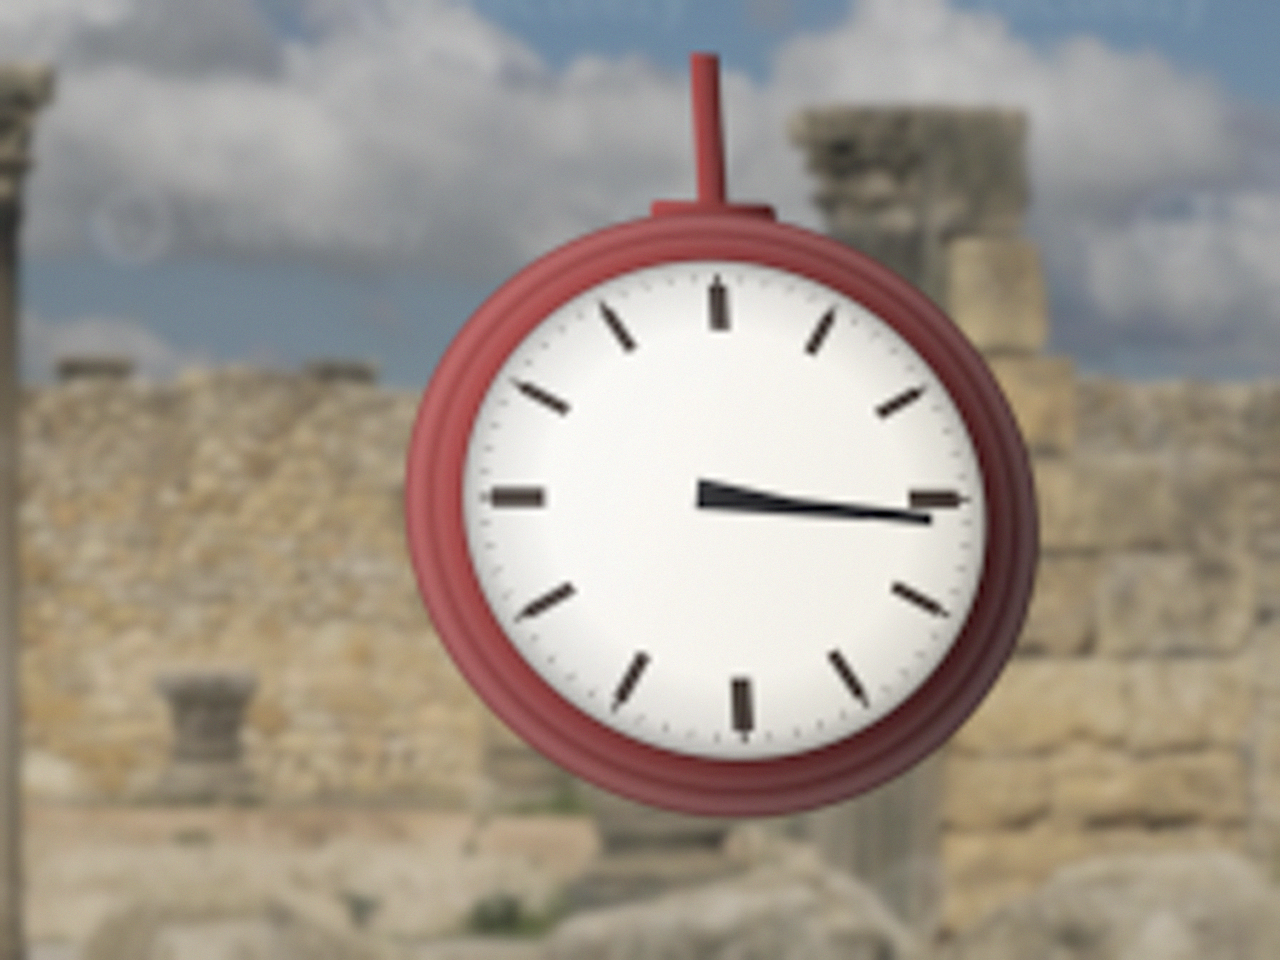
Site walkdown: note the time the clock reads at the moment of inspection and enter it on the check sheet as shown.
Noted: 3:16
